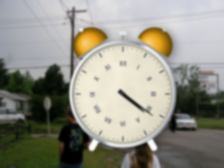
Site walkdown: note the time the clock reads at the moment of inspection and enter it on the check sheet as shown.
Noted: 4:21
